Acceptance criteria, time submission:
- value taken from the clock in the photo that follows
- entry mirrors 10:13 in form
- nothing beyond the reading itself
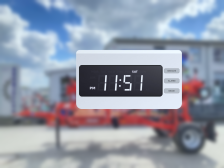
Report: 11:51
